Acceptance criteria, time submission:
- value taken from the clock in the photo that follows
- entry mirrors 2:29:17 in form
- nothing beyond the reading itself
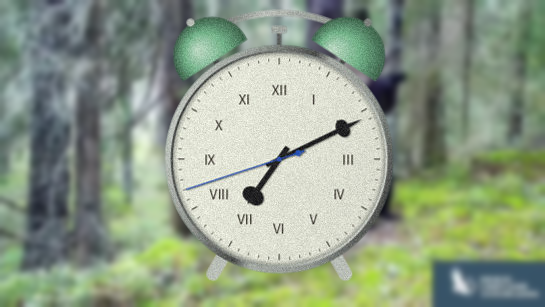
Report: 7:10:42
